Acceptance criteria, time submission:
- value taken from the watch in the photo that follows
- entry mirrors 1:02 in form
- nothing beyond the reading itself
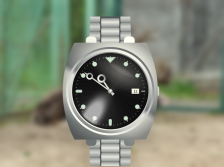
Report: 10:51
